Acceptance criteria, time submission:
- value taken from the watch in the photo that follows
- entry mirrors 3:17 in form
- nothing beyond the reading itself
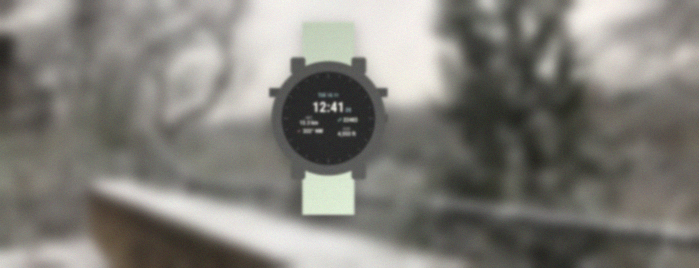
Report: 12:41
